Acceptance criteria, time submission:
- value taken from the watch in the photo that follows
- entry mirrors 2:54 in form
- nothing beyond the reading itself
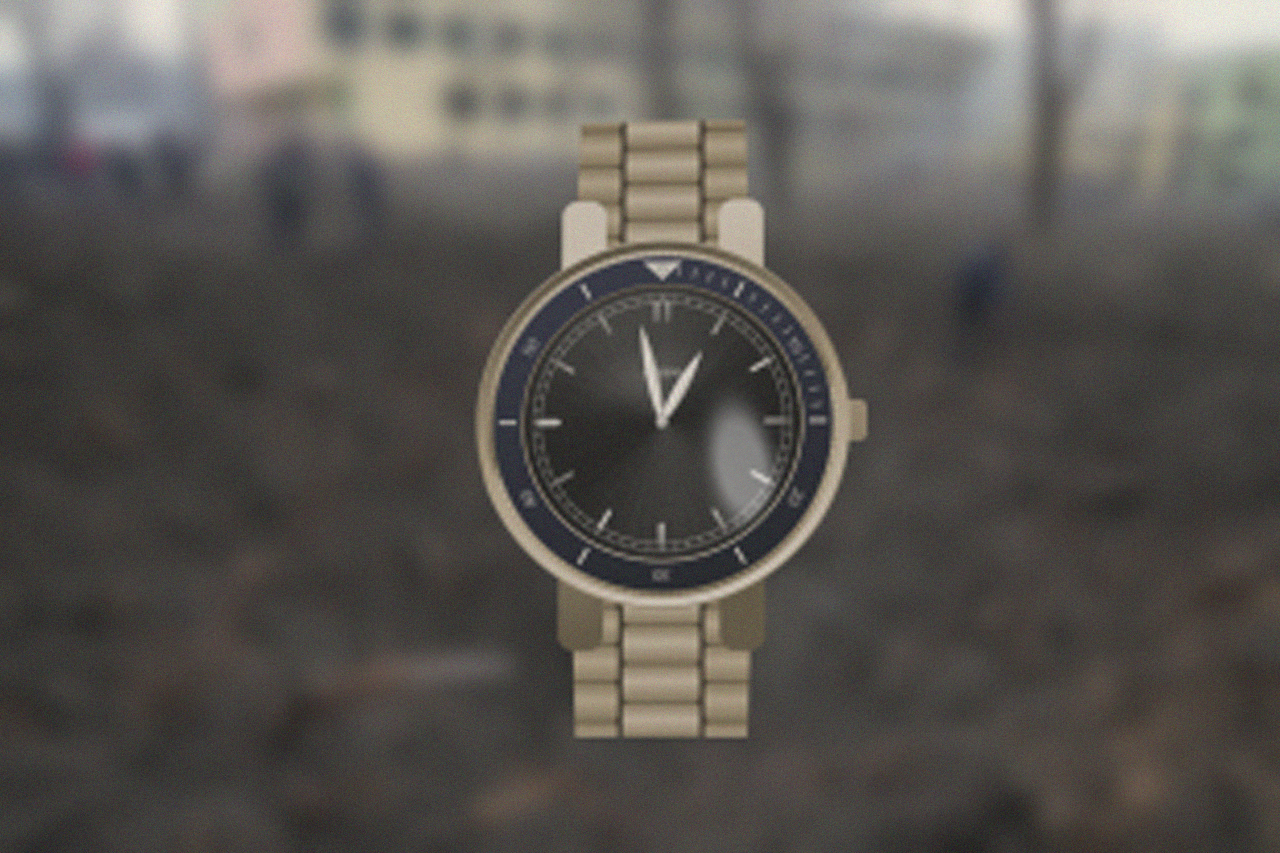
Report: 12:58
